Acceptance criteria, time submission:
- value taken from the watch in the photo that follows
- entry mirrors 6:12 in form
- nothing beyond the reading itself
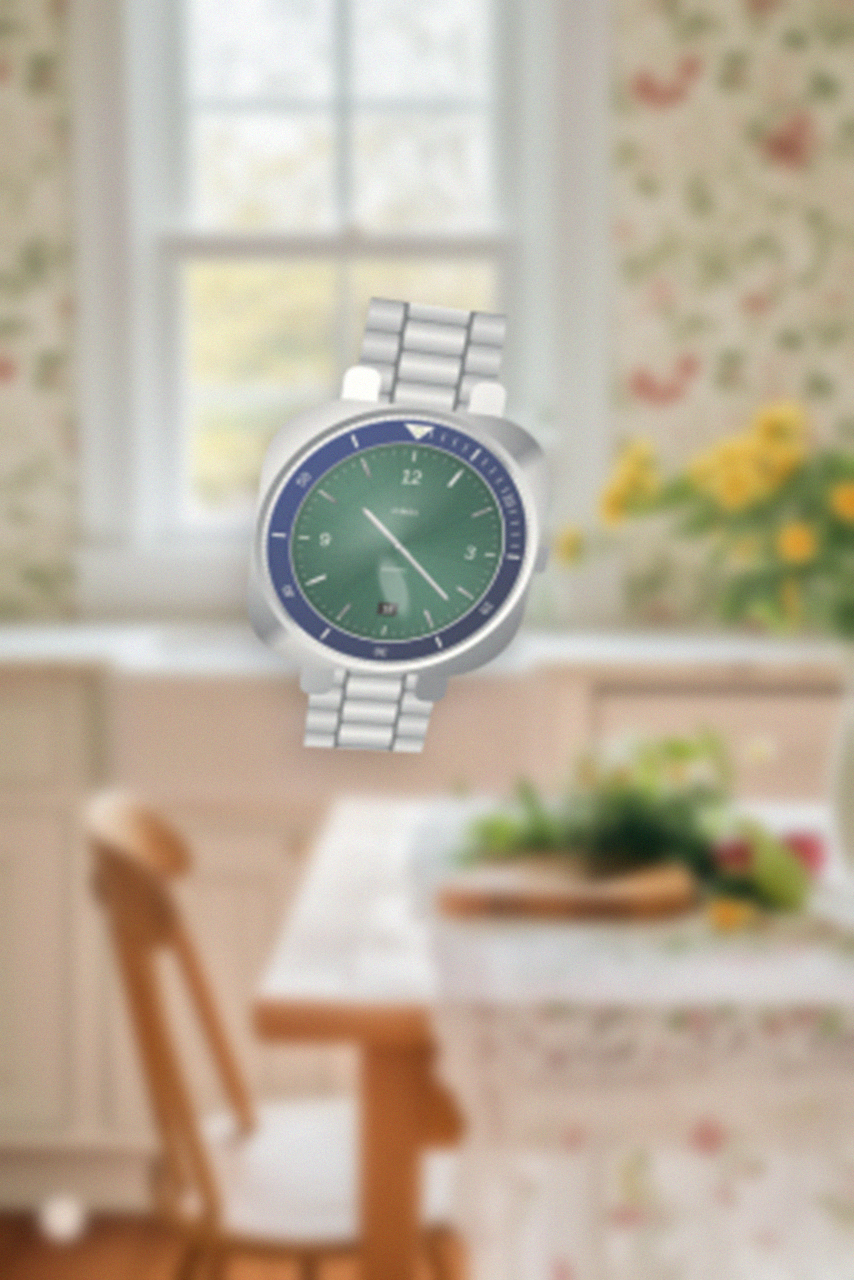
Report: 10:22
